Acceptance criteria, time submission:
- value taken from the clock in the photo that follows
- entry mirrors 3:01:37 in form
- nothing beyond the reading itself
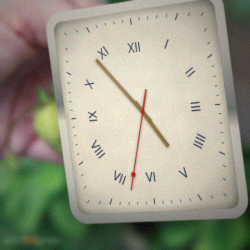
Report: 4:53:33
